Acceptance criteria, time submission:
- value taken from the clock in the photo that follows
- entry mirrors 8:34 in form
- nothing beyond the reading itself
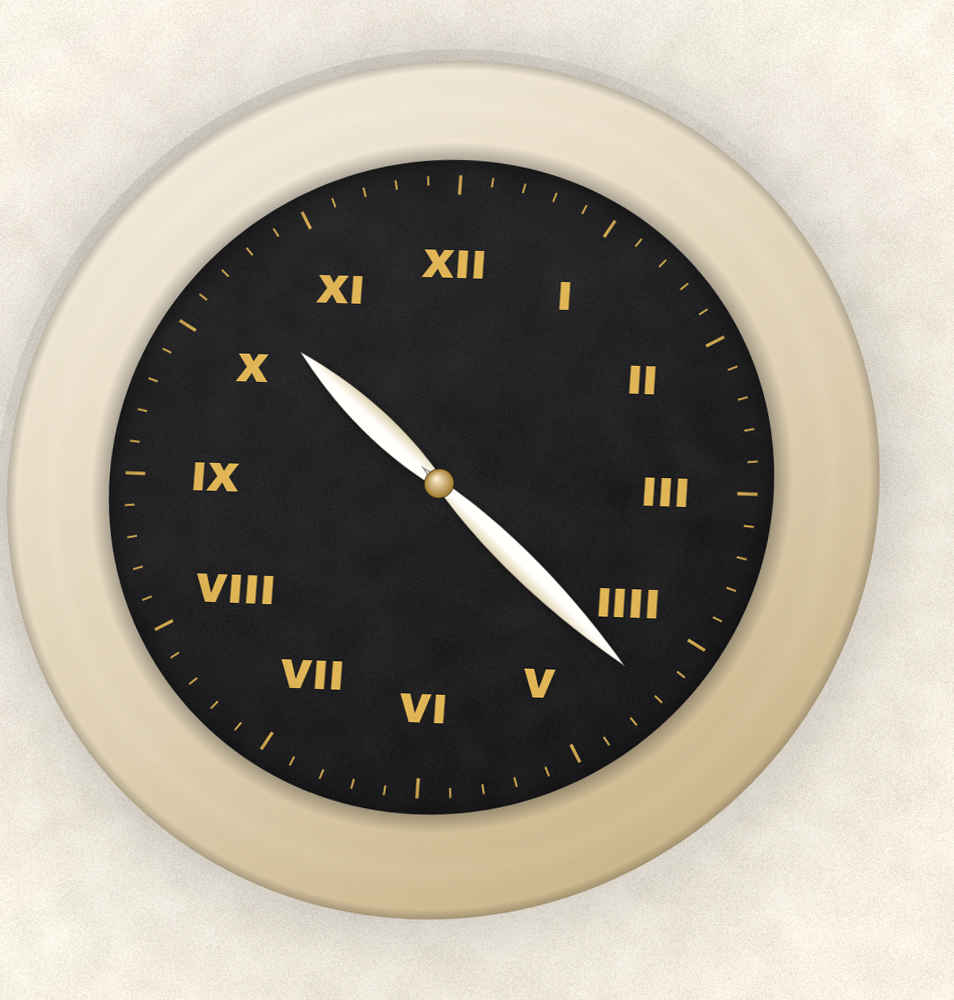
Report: 10:22
